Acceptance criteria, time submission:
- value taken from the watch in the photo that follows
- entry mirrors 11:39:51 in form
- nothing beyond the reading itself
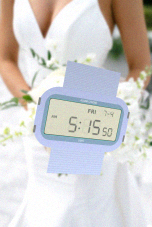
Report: 5:15:50
